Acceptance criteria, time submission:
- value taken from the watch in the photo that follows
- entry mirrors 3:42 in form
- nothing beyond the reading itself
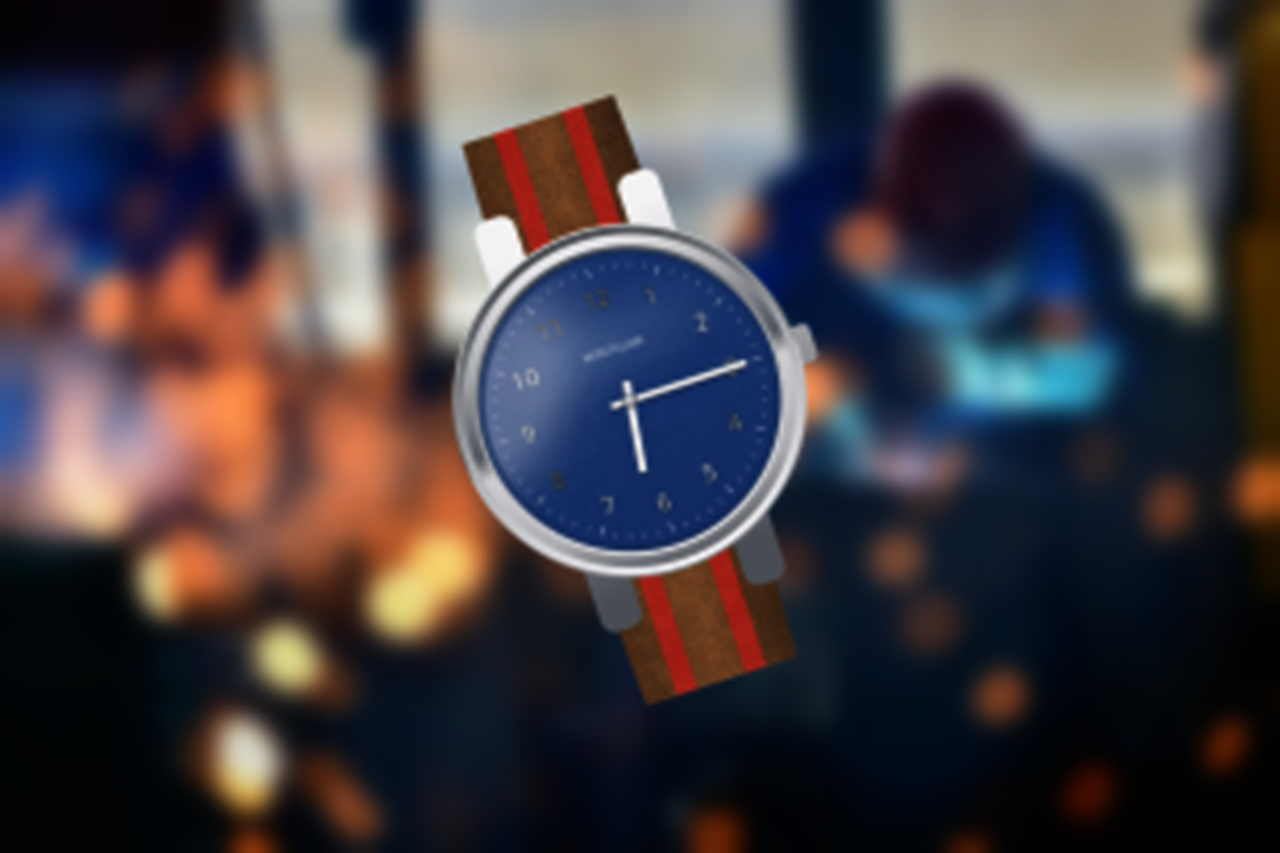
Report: 6:15
